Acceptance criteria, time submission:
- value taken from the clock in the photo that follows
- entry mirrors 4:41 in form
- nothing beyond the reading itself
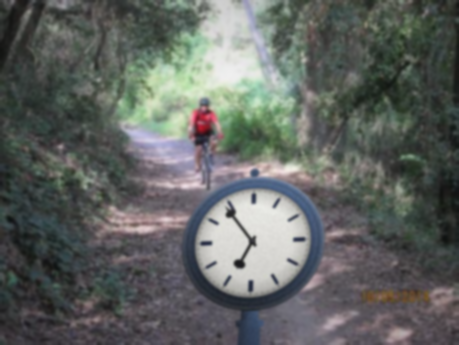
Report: 6:54
